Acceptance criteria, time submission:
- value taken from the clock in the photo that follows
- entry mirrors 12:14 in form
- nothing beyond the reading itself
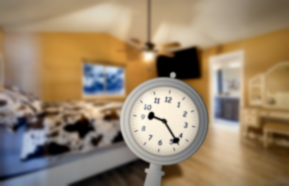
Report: 9:23
